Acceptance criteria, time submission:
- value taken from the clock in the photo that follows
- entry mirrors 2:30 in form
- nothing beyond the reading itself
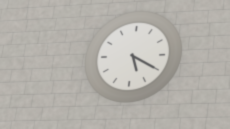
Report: 5:20
